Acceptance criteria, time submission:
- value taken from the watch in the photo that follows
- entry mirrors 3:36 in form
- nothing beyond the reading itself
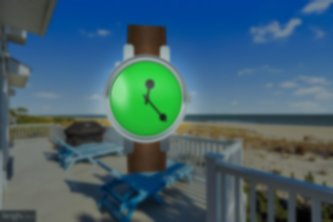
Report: 12:23
